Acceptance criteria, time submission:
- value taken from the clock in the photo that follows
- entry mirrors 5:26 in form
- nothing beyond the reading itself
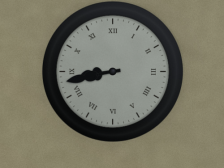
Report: 8:43
